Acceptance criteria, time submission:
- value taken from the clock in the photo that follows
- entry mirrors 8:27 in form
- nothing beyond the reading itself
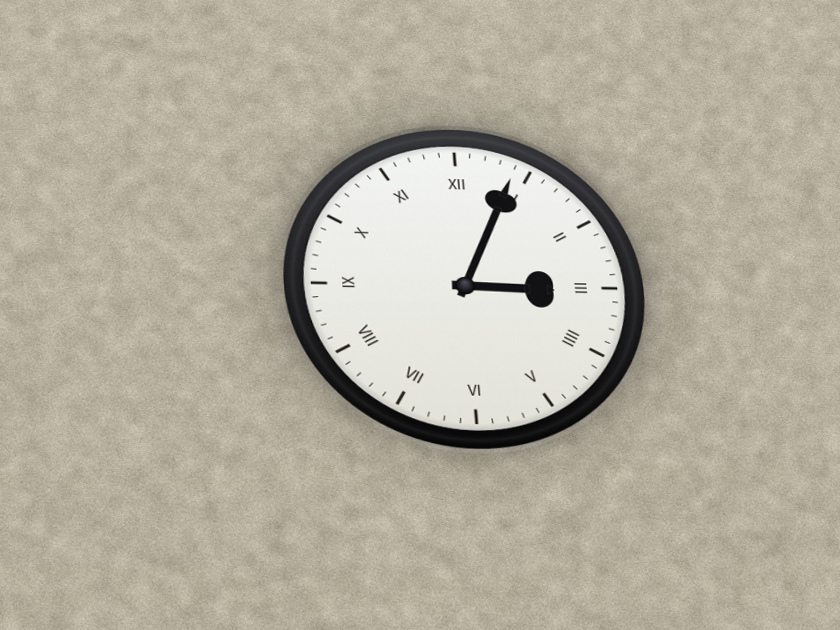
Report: 3:04
